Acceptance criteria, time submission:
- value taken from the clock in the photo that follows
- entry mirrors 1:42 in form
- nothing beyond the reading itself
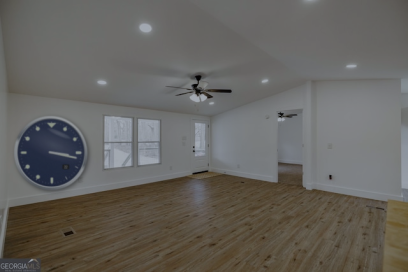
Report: 3:17
